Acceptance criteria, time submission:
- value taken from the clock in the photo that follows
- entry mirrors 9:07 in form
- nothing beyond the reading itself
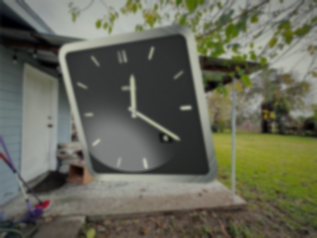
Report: 12:21
